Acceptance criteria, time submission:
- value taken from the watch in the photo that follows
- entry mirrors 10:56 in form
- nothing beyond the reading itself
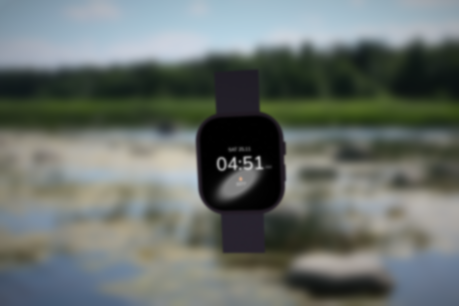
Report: 4:51
